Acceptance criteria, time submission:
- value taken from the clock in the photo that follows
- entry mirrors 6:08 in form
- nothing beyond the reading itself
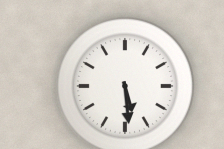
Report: 5:29
